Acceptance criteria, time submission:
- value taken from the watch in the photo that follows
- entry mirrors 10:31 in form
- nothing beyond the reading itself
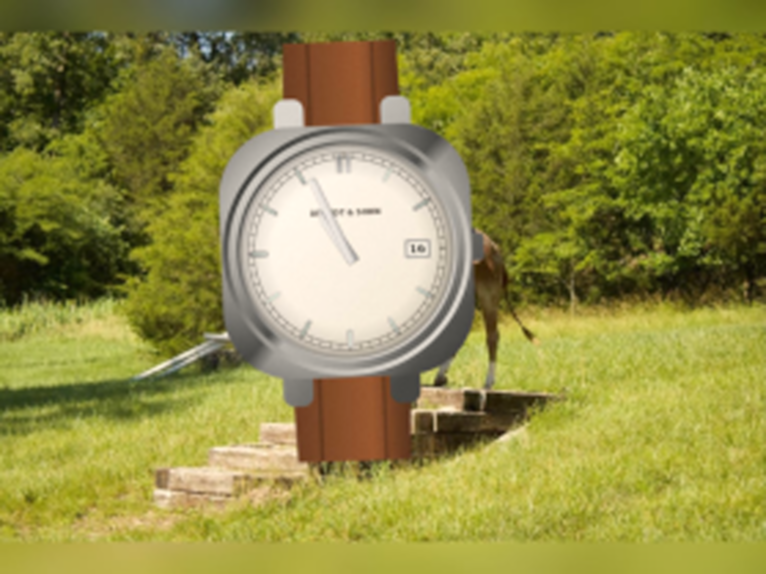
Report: 10:56
